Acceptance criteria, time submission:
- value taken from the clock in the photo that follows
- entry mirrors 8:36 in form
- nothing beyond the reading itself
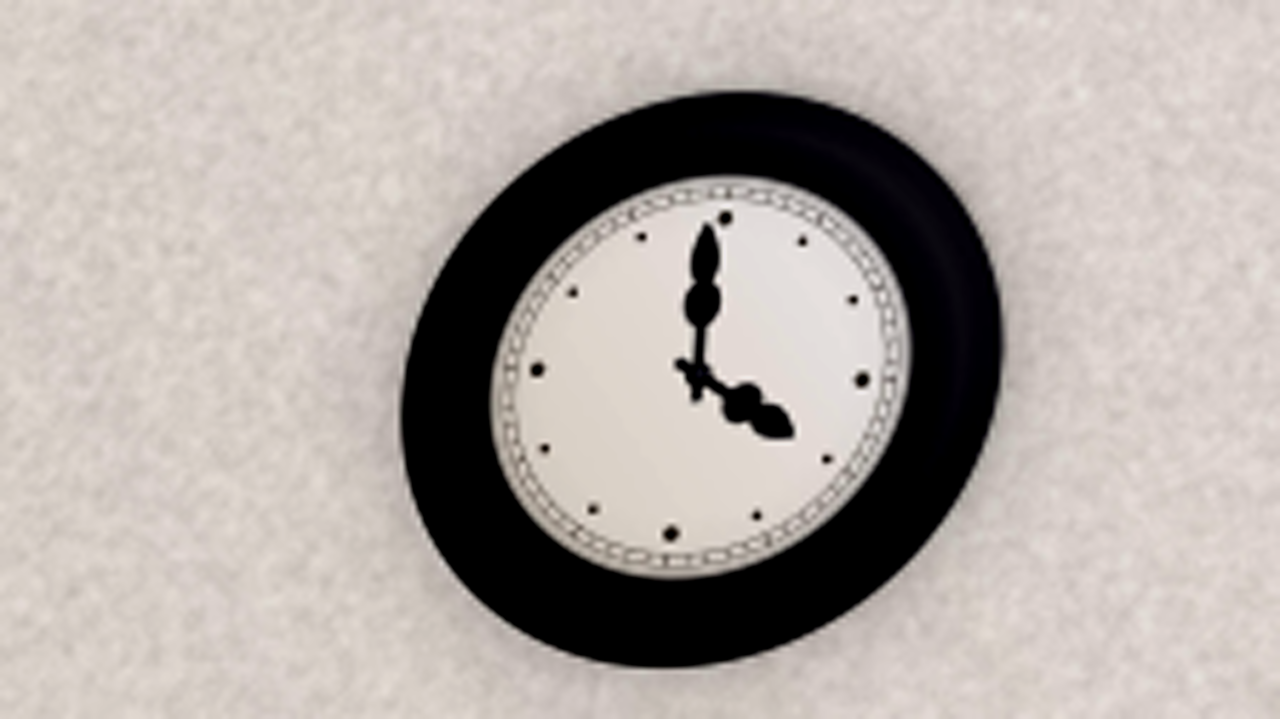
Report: 3:59
